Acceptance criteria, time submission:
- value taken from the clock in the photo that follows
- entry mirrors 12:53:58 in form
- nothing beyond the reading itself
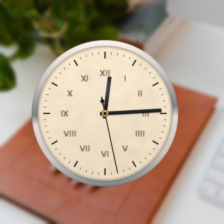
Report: 12:14:28
